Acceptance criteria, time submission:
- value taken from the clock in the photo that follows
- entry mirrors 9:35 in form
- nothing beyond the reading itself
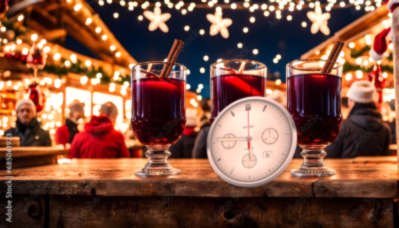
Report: 5:46
